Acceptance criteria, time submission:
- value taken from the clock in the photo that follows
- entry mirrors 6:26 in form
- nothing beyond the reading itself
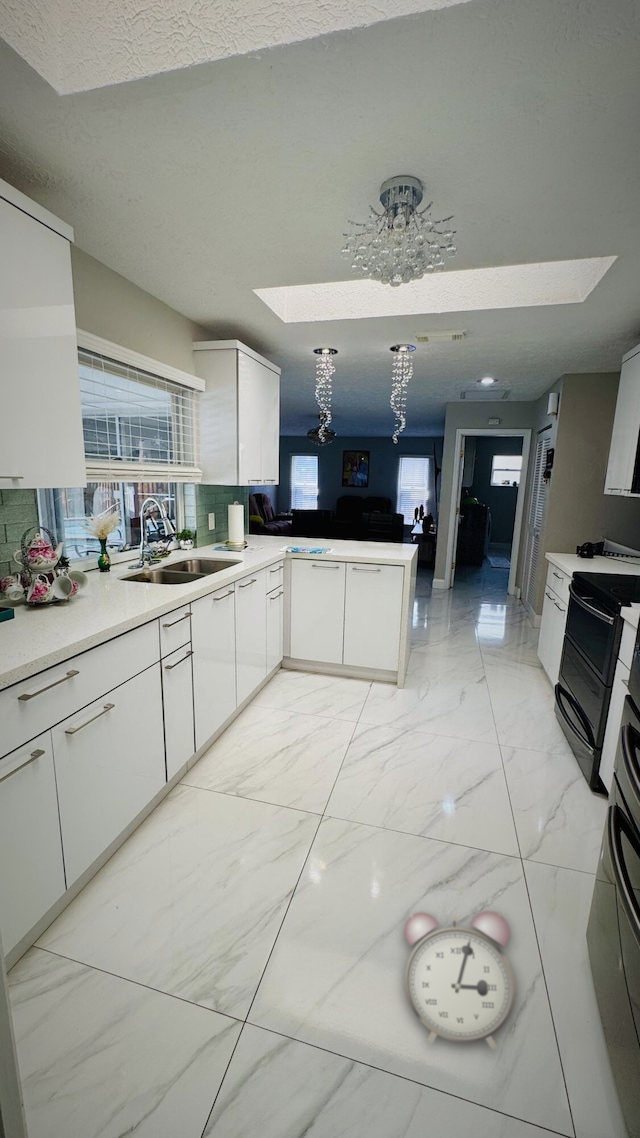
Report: 3:03
